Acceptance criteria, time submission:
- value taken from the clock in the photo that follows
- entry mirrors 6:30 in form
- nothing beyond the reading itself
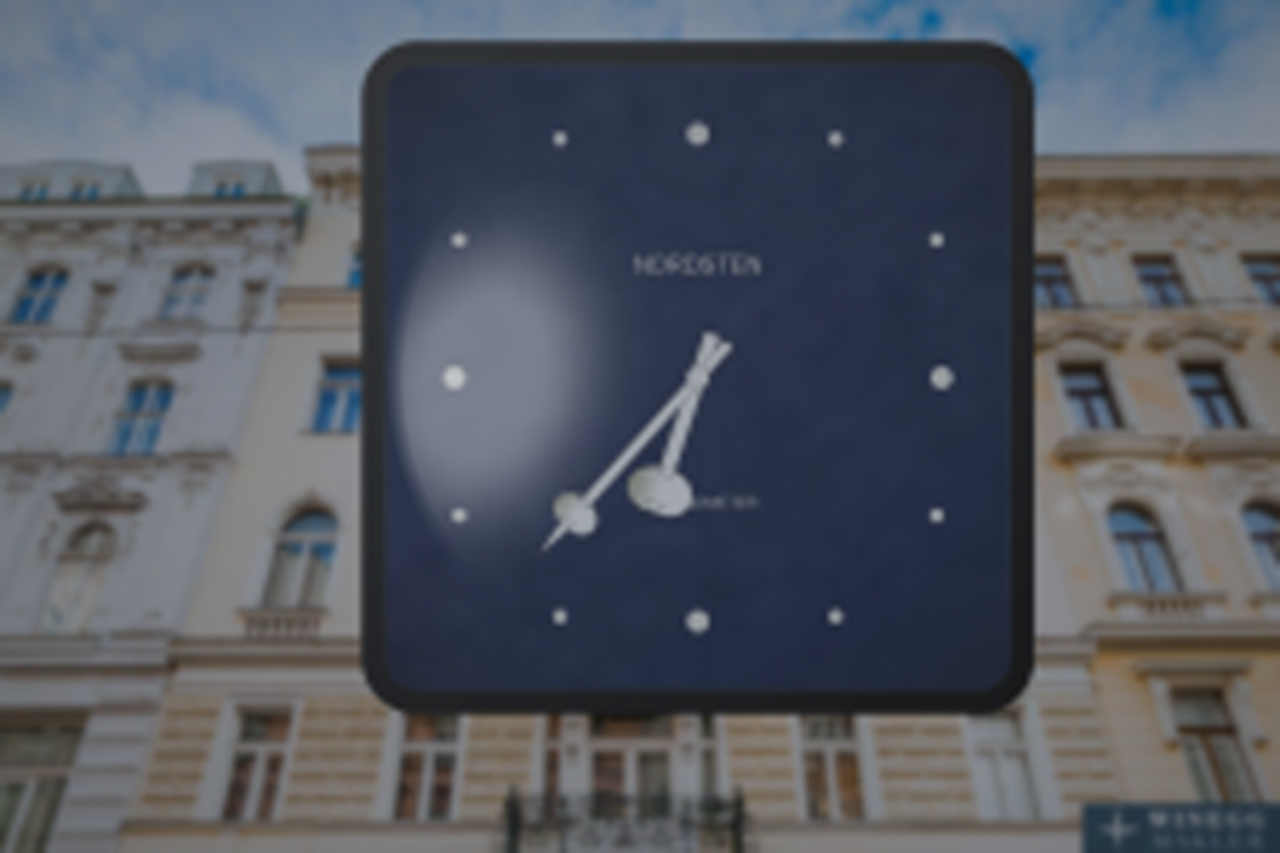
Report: 6:37
